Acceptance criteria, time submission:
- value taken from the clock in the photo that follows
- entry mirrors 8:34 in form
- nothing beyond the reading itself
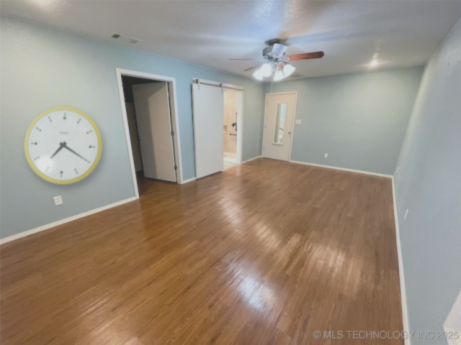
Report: 7:20
